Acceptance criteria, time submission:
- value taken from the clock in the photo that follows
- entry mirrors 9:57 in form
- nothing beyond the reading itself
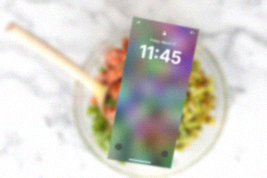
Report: 11:45
